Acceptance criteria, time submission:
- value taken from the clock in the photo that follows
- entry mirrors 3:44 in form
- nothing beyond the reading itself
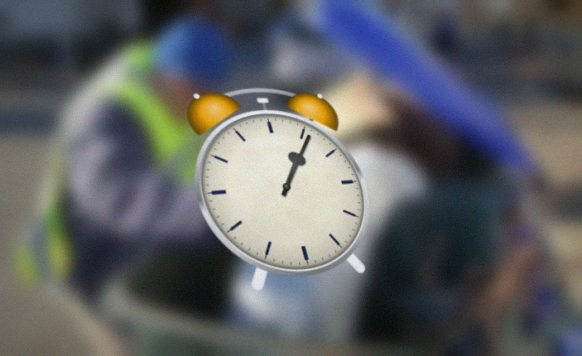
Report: 1:06
